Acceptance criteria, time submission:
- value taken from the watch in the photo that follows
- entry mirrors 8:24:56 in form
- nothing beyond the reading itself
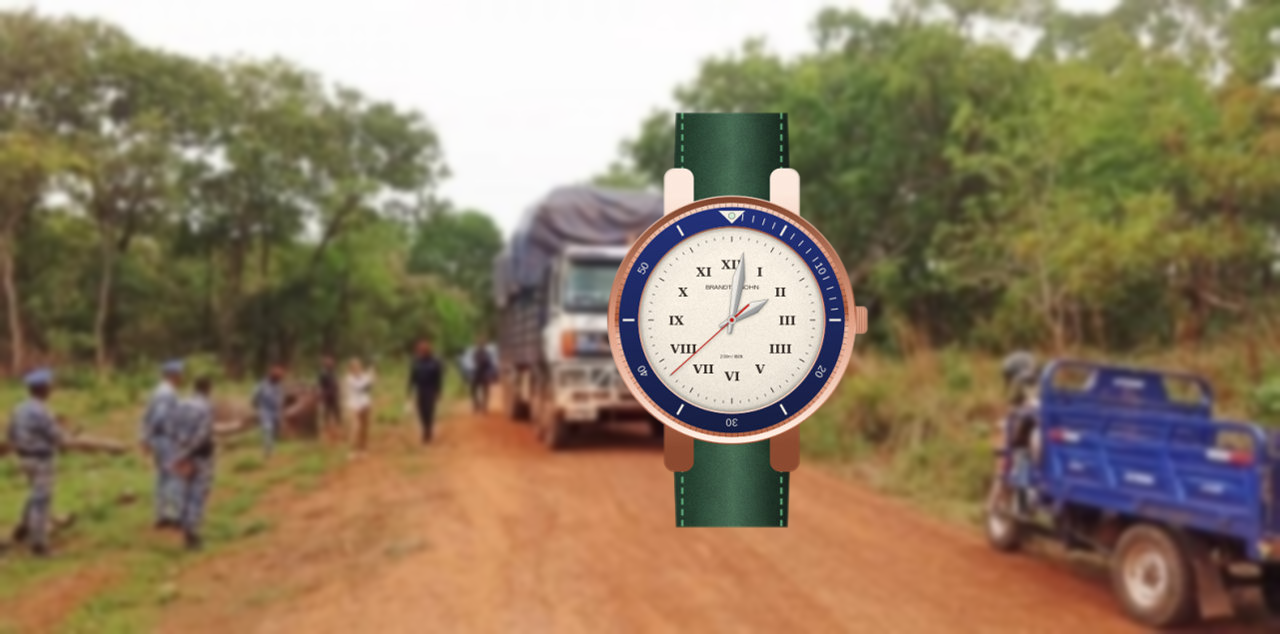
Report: 2:01:38
